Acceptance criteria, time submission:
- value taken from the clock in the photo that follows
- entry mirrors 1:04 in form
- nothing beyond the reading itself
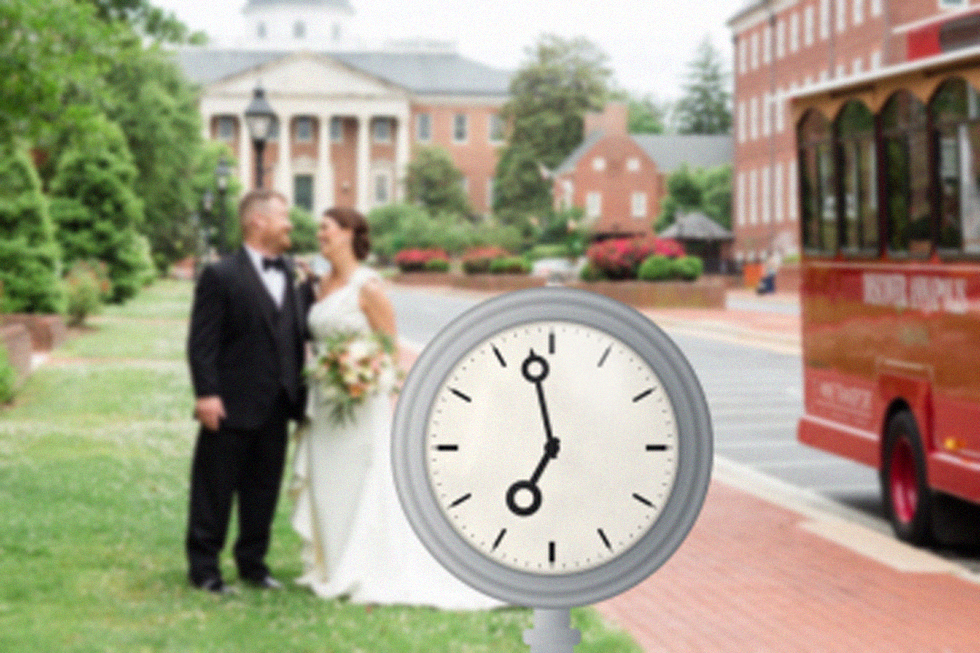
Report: 6:58
